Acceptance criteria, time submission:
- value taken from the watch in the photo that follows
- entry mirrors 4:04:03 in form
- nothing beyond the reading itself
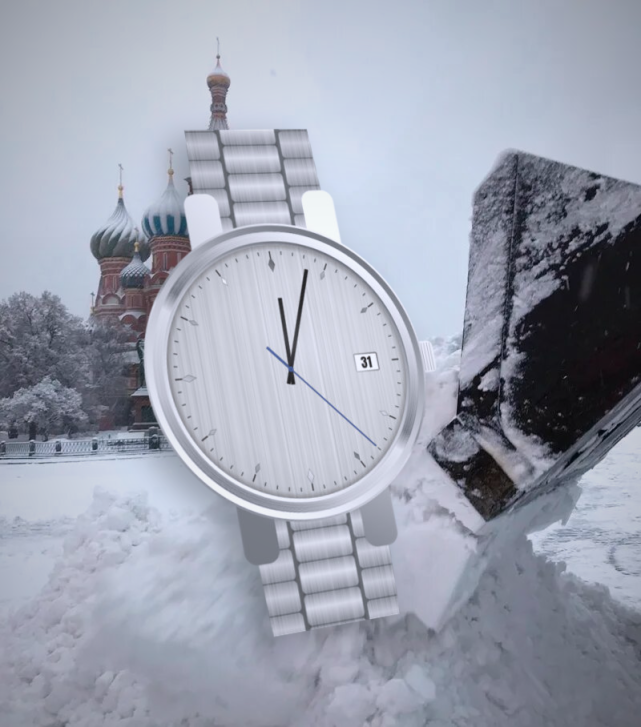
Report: 12:03:23
